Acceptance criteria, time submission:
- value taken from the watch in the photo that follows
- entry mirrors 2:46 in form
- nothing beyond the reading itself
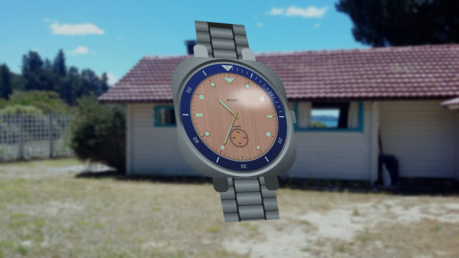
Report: 10:35
